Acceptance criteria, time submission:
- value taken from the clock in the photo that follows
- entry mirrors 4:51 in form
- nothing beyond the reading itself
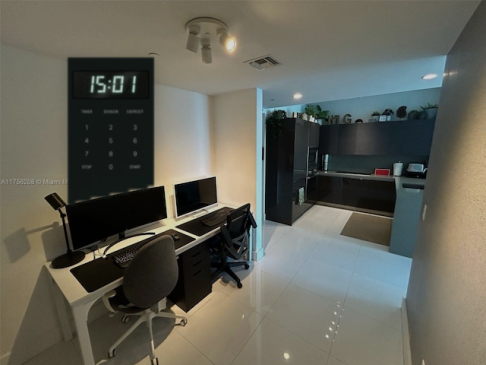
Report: 15:01
